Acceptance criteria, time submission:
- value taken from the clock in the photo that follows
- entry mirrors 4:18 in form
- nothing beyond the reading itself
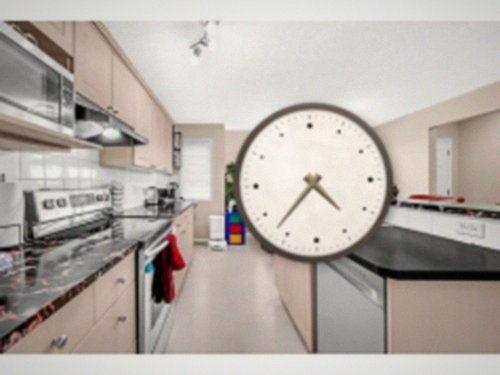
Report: 4:37
